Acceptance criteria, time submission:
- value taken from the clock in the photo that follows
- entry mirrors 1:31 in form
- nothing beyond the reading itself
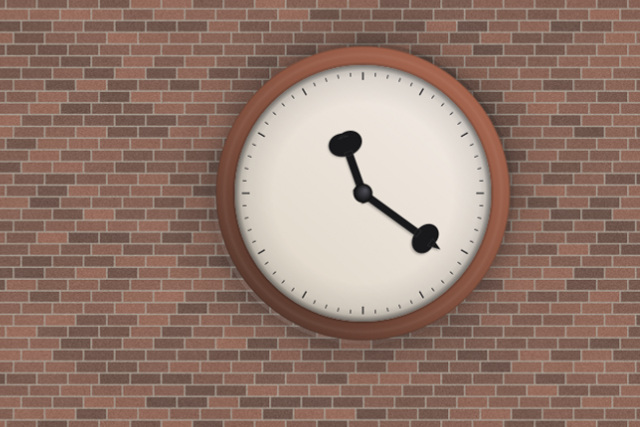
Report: 11:21
